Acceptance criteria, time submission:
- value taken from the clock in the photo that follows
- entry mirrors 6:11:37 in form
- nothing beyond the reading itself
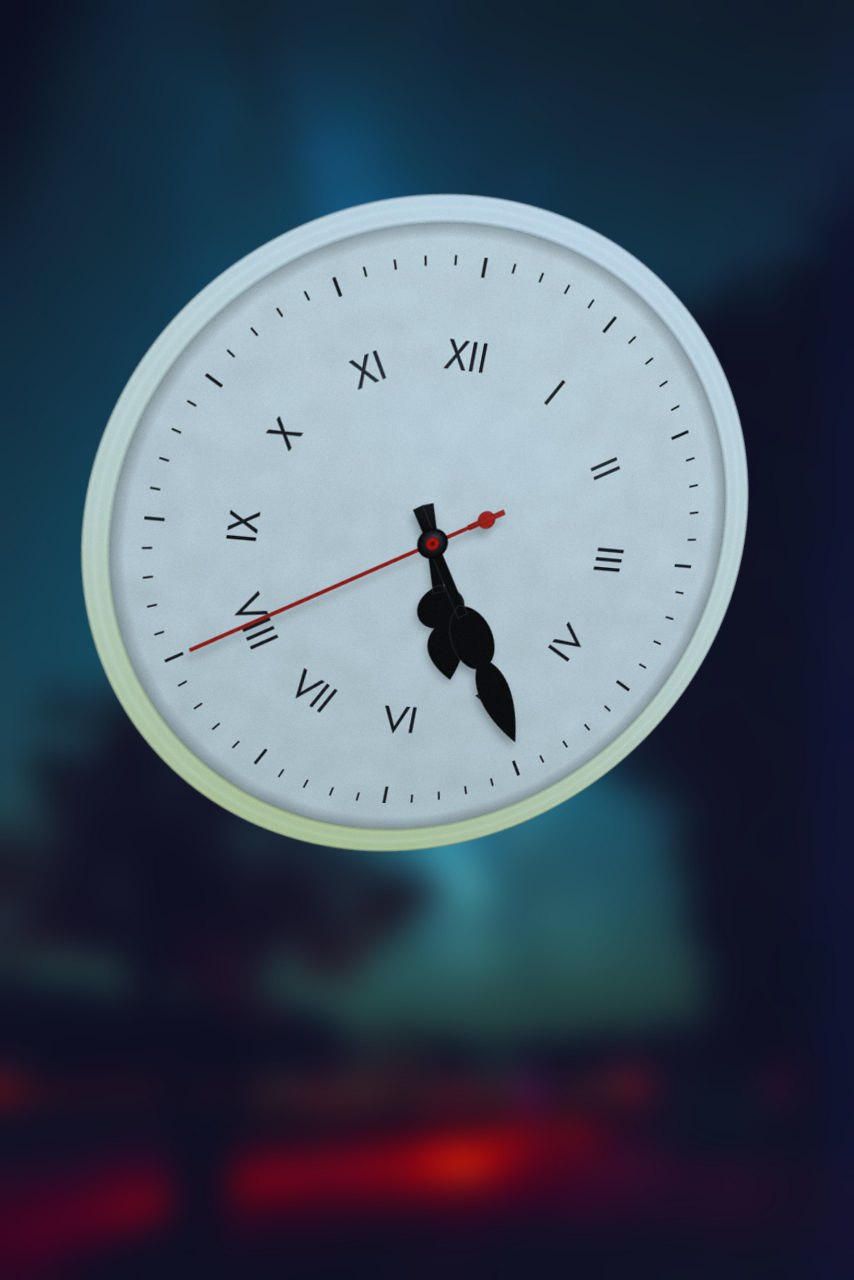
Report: 5:24:40
